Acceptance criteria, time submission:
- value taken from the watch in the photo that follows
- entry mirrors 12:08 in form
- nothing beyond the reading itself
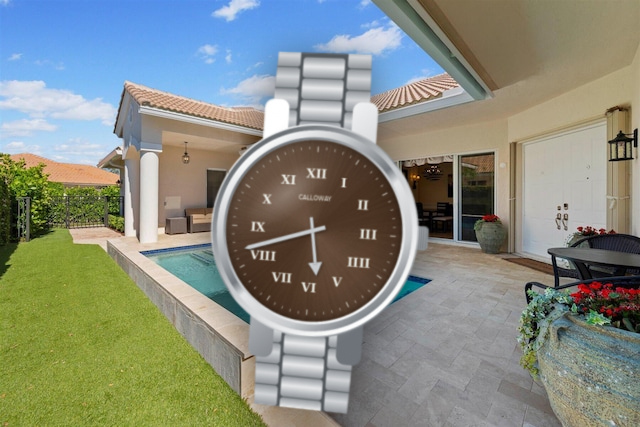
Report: 5:42
